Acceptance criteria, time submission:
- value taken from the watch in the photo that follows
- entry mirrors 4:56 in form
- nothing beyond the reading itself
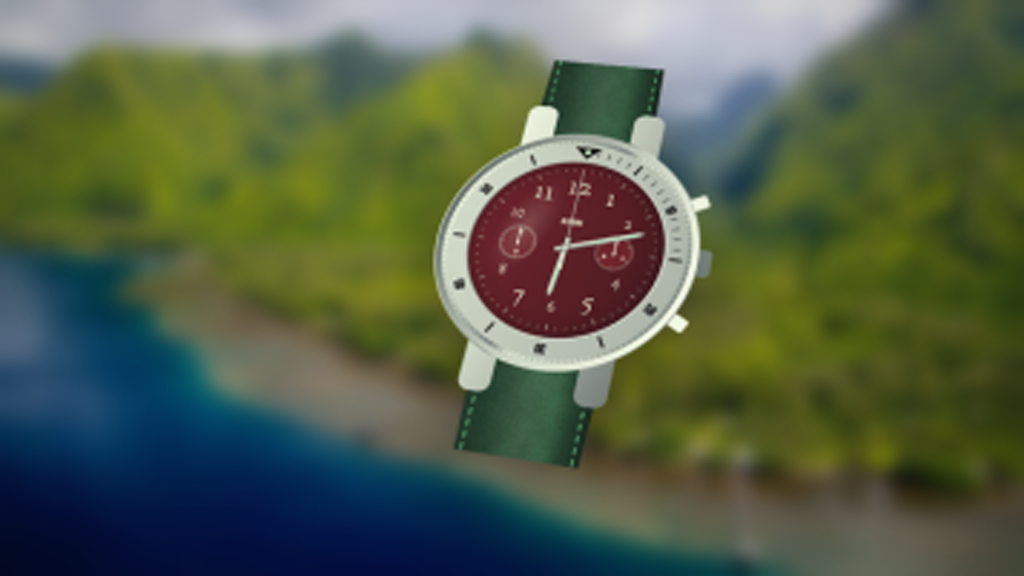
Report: 6:12
